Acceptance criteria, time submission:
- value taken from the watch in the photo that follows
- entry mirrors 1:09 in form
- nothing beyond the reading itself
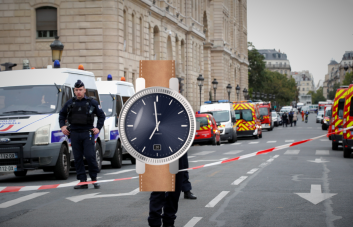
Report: 6:59
